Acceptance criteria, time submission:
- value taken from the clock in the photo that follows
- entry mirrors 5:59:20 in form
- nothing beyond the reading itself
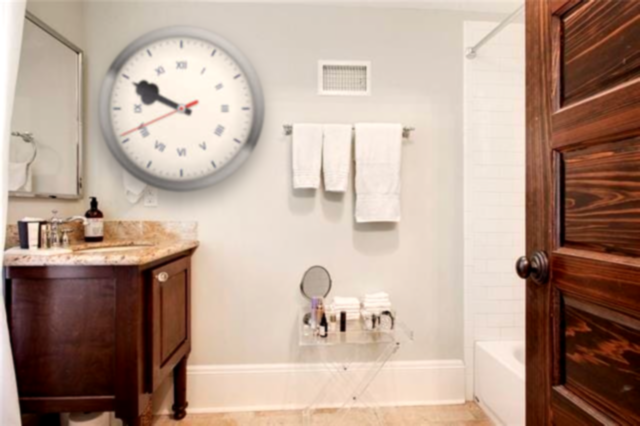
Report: 9:49:41
